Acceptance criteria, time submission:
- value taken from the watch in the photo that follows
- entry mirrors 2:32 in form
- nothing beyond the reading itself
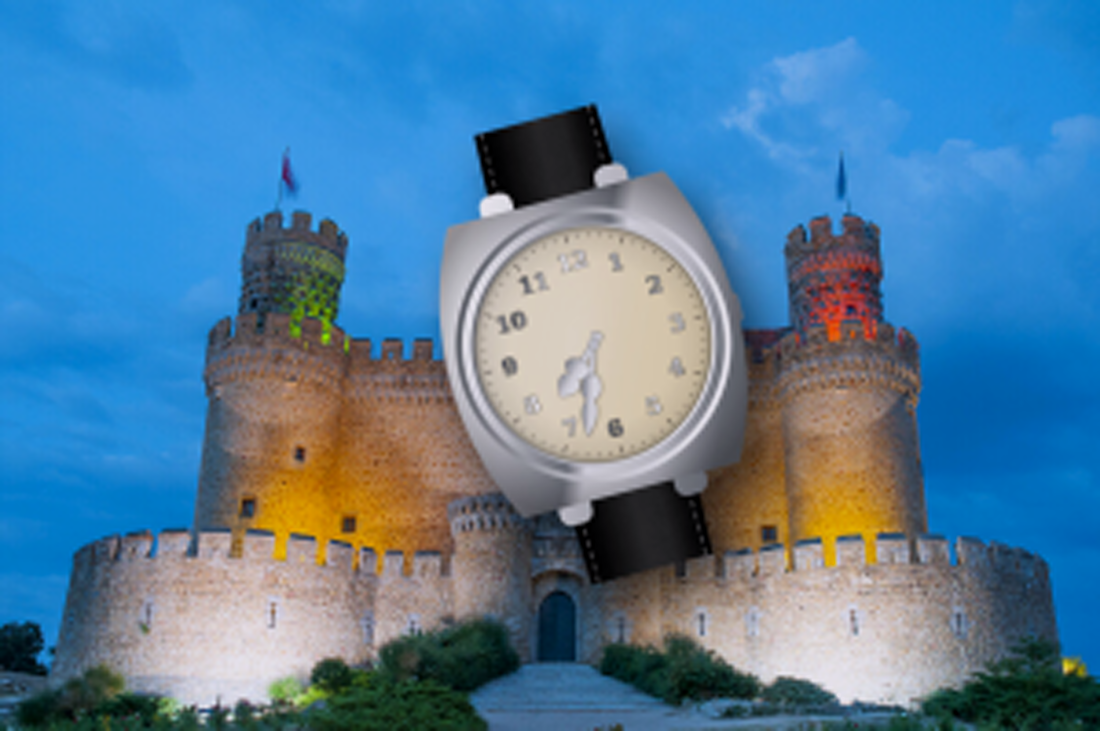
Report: 7:33
